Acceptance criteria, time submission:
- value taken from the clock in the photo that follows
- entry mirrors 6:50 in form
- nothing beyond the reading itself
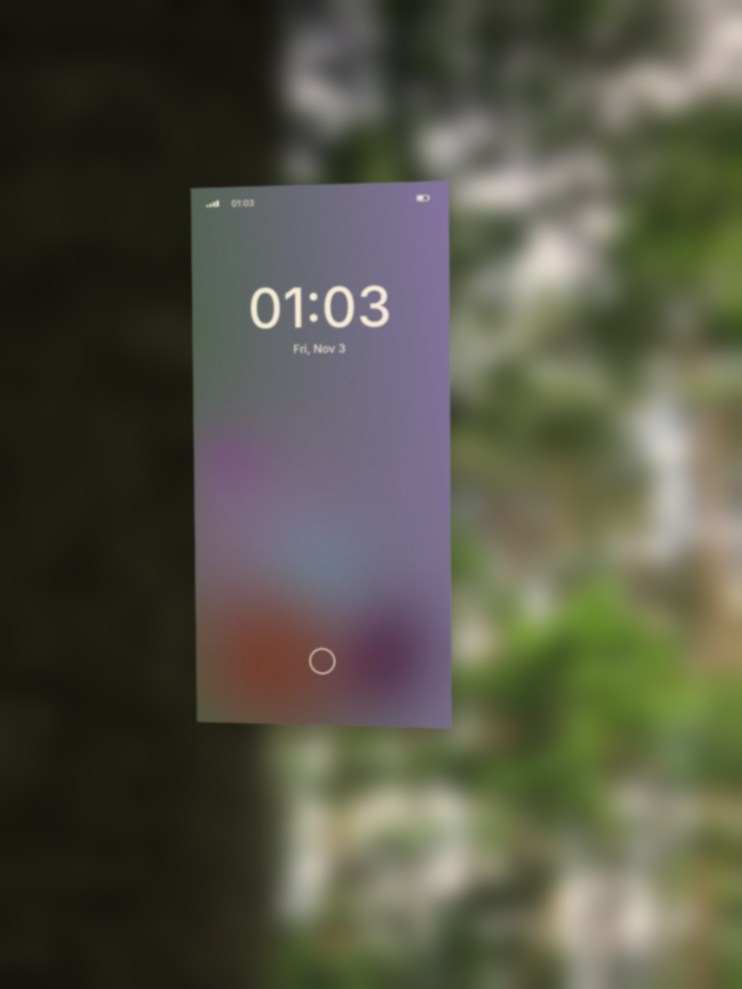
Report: 1:03
